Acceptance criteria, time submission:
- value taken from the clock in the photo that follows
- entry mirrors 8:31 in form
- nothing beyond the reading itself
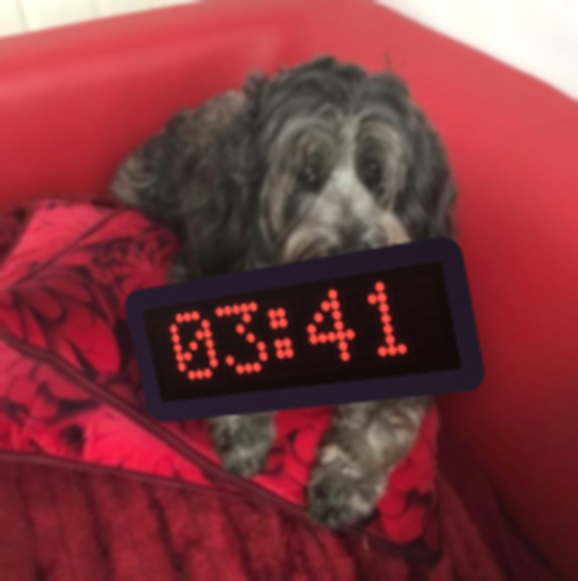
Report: 3:41
